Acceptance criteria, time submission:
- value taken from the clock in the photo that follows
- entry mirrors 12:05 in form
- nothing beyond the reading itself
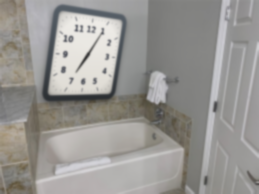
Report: 7:05
